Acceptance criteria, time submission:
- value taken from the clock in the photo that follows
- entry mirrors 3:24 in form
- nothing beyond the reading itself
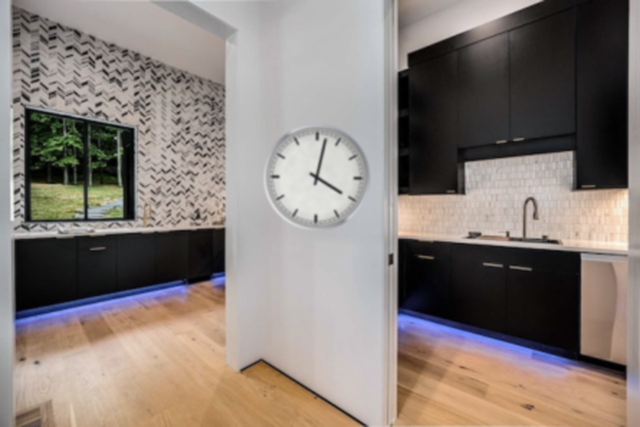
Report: 4:02
